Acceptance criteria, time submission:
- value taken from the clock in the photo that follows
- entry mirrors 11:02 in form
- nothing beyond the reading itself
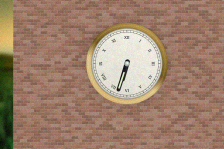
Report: 6:33
